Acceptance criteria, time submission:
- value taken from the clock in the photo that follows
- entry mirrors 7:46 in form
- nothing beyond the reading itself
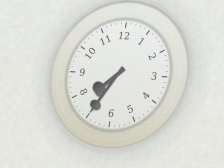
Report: 7:35
